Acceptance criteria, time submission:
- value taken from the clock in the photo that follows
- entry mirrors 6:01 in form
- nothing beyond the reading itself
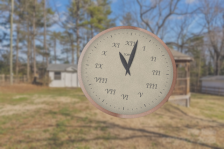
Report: 11:02
